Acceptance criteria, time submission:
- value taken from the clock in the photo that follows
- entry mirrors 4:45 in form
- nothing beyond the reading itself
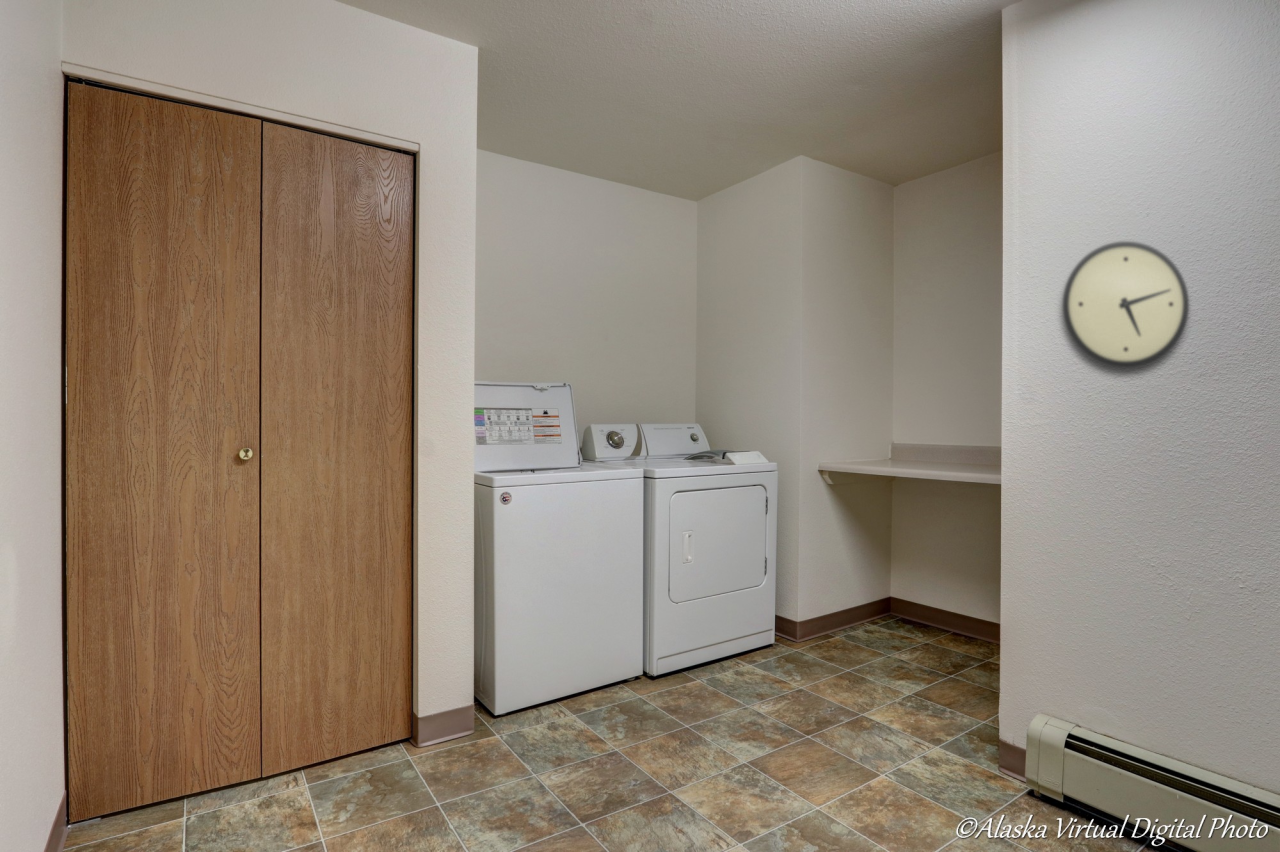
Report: 5:12
